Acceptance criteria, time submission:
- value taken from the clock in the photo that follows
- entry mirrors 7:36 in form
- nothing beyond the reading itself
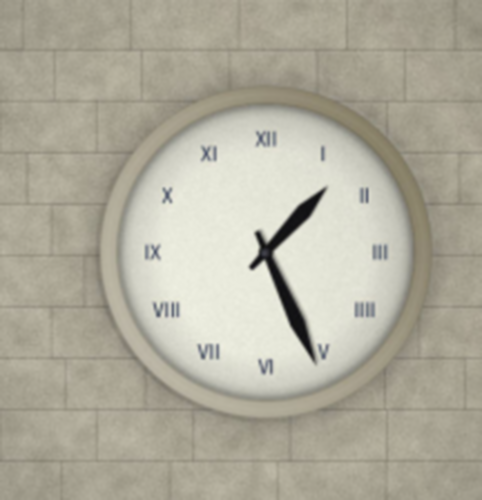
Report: 1:26
